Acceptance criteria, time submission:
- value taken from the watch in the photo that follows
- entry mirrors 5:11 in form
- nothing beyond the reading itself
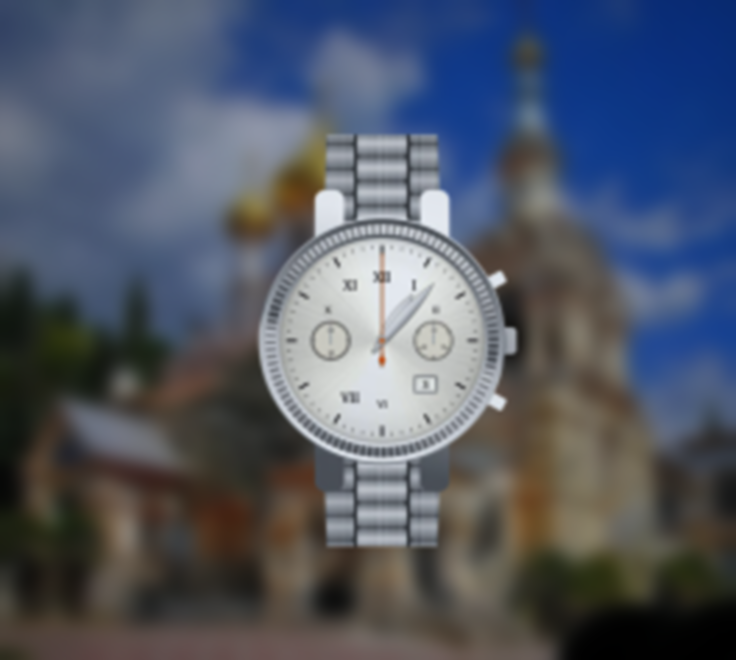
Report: 1:07
